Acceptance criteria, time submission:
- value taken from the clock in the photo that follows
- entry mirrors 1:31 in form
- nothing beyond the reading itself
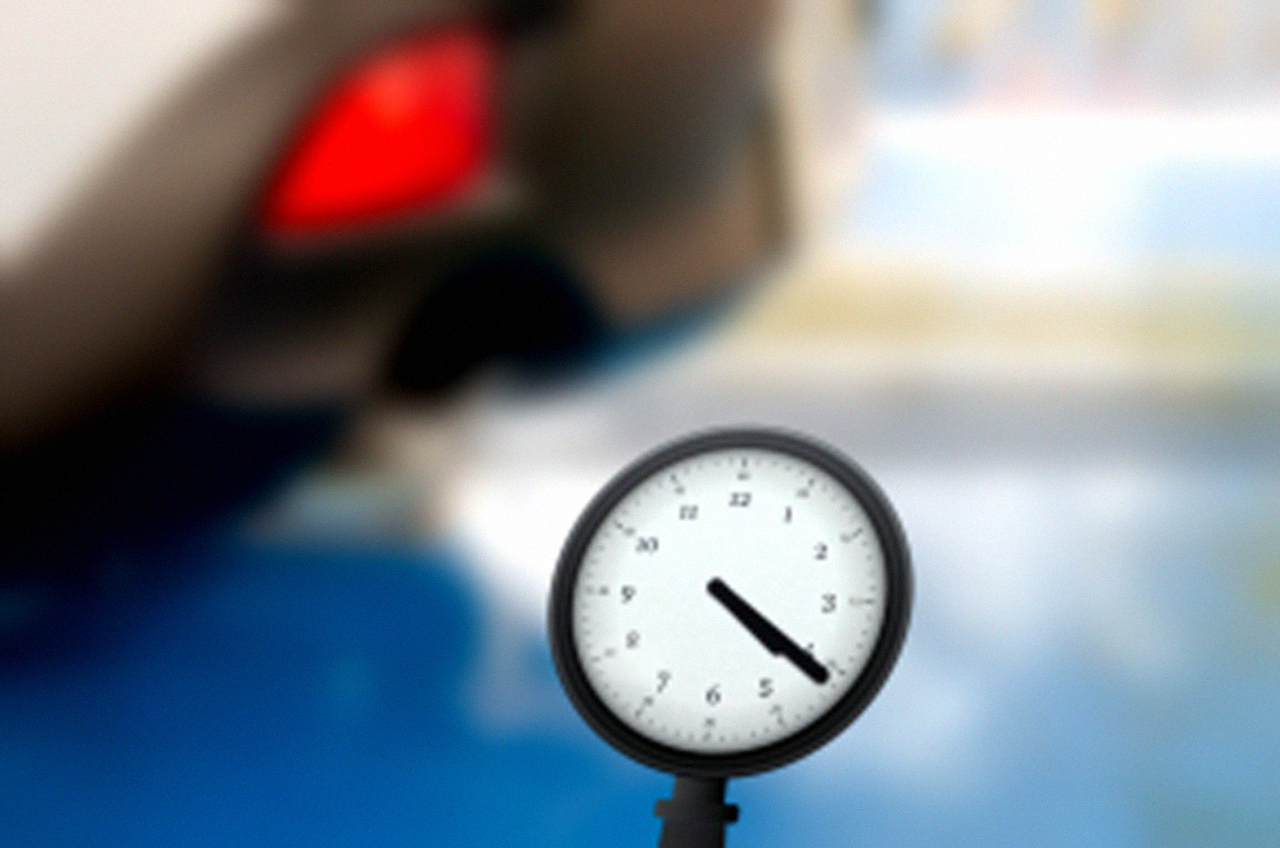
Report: 4:21
